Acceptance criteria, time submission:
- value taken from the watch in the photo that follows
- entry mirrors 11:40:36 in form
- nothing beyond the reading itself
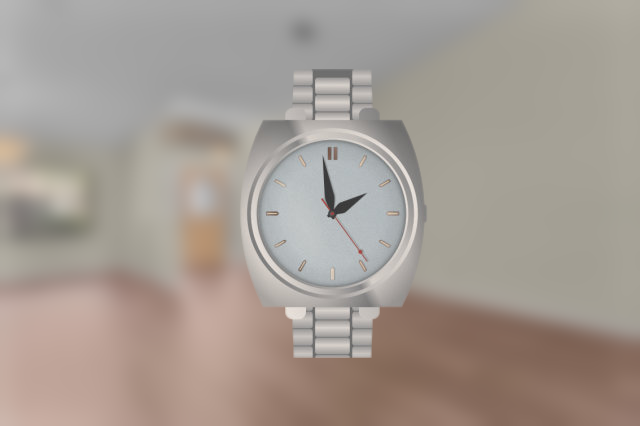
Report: 1:58:24
